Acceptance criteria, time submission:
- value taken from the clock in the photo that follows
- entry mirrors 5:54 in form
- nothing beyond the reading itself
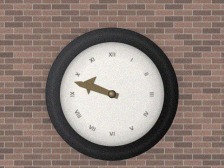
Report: 9:48
